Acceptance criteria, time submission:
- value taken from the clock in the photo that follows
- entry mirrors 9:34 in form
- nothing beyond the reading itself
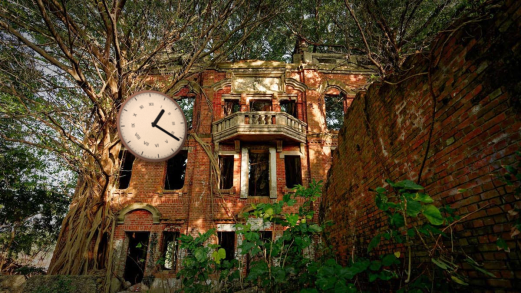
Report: 1:21
